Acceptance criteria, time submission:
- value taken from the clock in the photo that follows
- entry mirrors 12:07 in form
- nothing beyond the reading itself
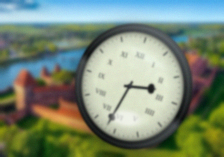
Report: 2:32
